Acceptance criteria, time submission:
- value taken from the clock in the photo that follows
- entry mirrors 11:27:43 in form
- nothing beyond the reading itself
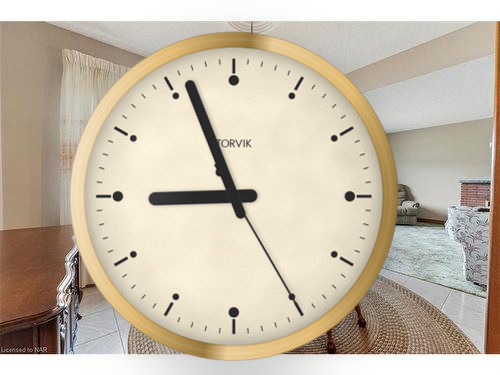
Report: 8:56:25
